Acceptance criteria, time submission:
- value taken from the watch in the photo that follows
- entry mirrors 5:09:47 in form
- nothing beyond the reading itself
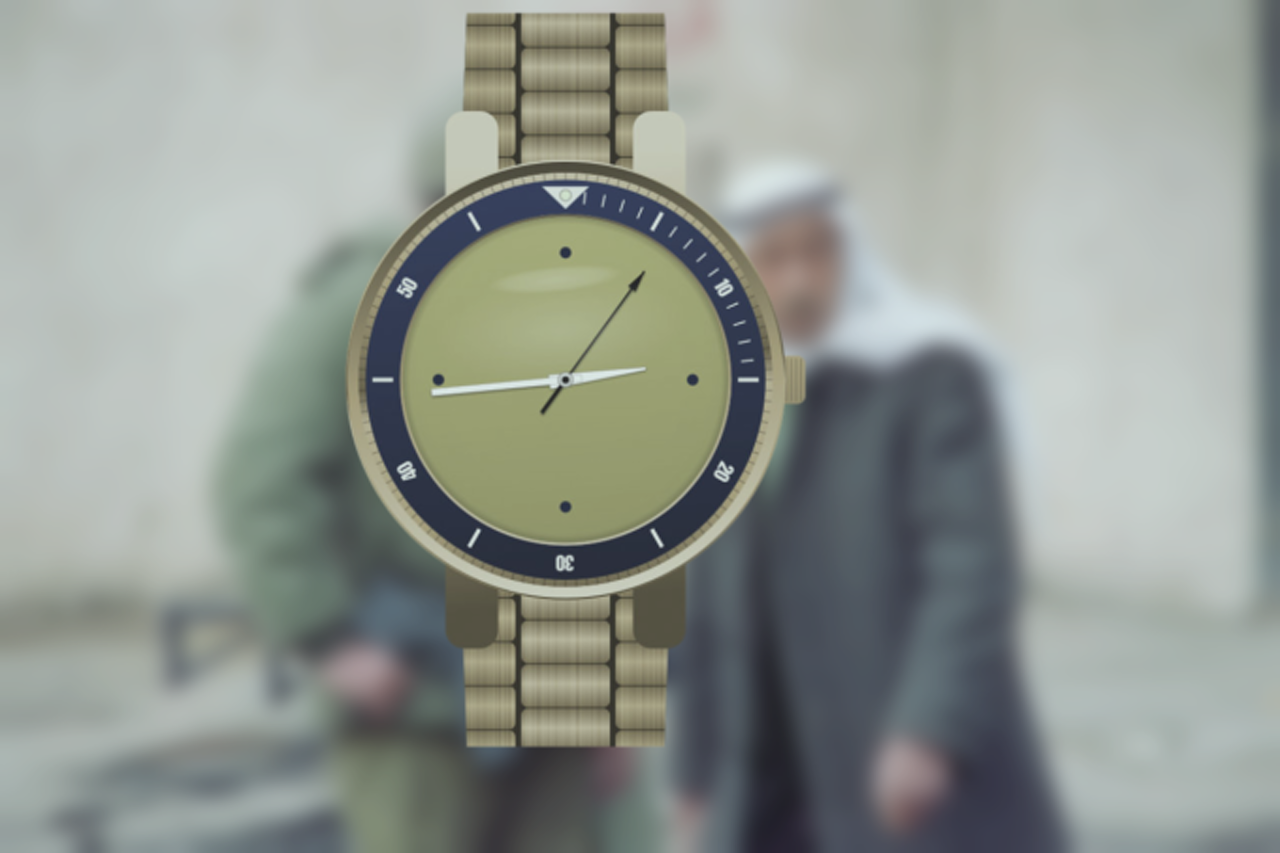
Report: 2:44:06
